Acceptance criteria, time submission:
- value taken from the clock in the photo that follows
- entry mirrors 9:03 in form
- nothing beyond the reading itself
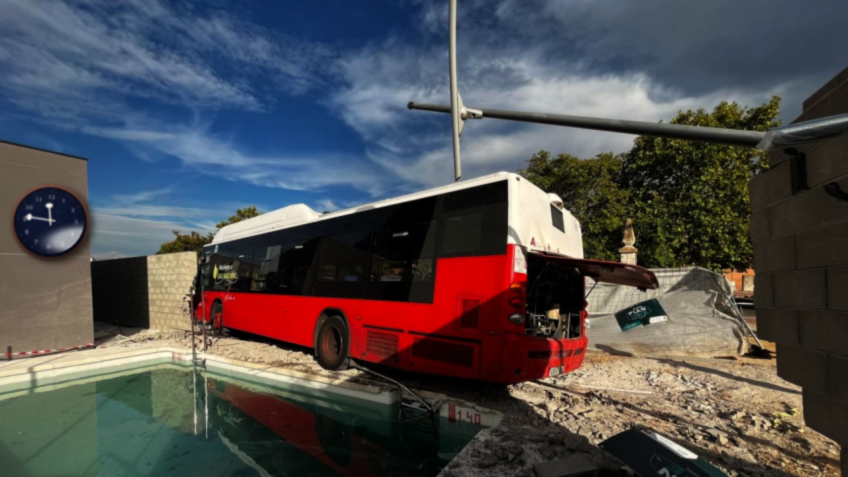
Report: 11:46
